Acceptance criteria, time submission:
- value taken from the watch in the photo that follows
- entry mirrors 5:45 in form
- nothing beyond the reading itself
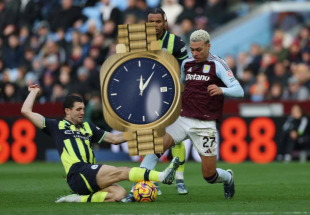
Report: 12:06
